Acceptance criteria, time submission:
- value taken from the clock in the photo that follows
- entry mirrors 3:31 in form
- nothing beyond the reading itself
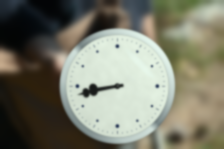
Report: 8:43
